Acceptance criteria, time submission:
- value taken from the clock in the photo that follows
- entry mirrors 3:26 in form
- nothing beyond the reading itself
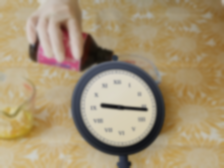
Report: 9:16
